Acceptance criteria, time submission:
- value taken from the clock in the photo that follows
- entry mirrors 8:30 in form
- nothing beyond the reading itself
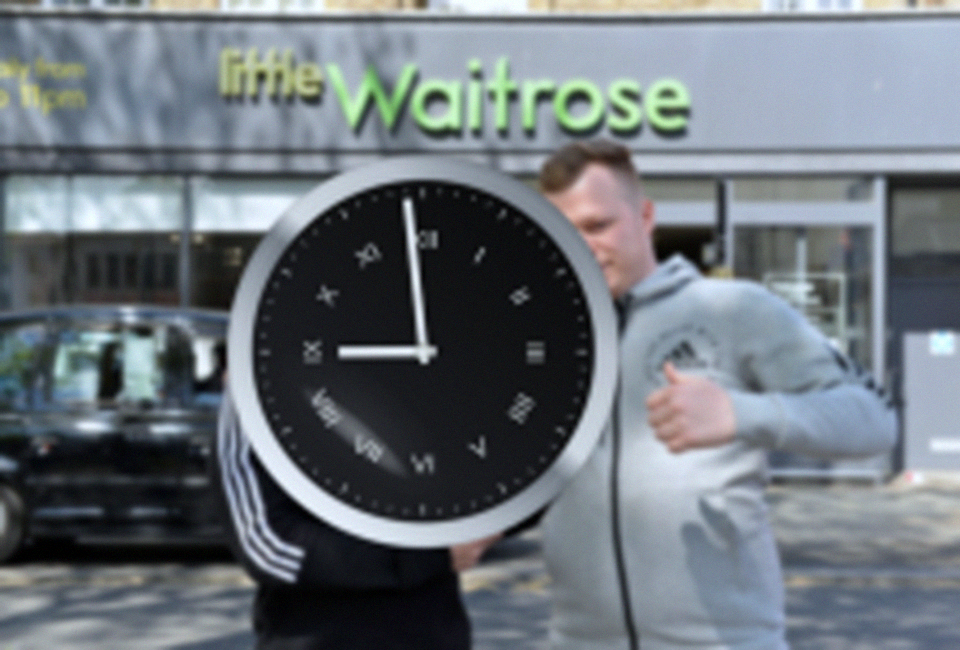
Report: 8:59
